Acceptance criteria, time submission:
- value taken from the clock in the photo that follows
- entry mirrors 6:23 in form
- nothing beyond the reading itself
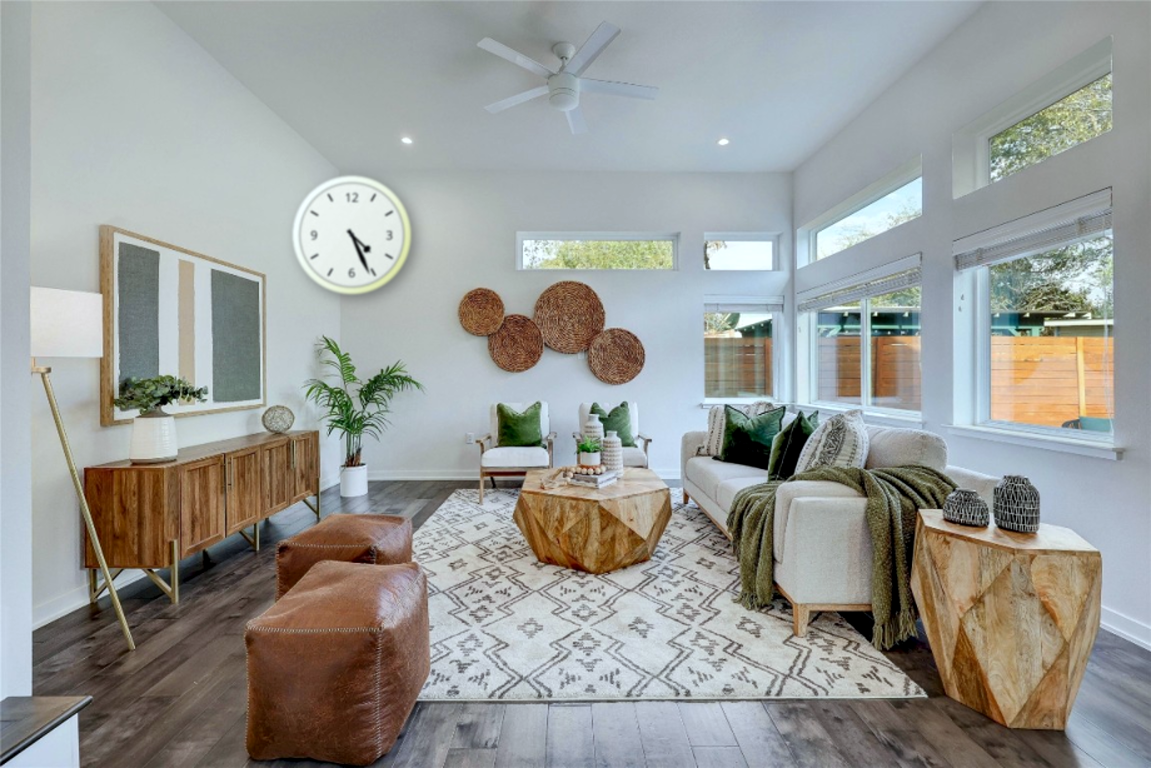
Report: 4:26
